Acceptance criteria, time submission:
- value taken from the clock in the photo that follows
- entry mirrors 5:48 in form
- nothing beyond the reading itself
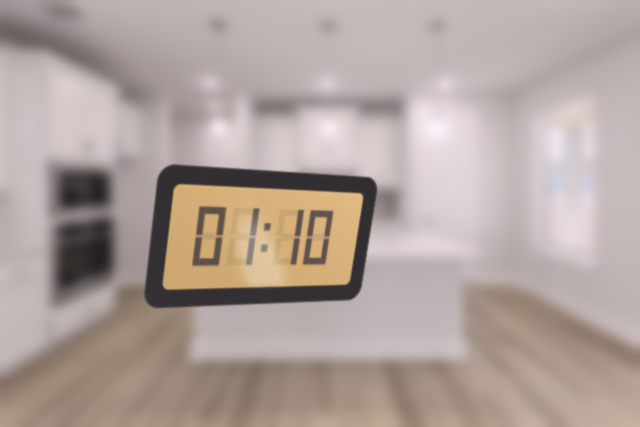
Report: 1:10
